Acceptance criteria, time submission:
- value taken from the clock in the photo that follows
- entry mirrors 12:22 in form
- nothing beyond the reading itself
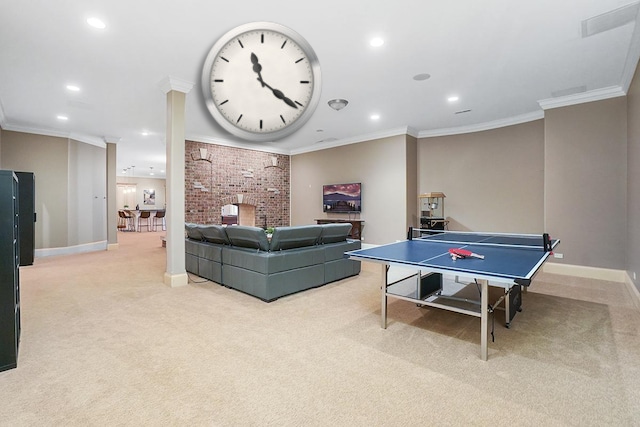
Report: 11:21
